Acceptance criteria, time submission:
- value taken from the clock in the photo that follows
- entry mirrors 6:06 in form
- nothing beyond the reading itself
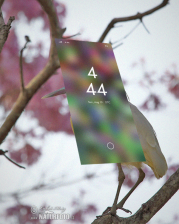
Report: 4:44
